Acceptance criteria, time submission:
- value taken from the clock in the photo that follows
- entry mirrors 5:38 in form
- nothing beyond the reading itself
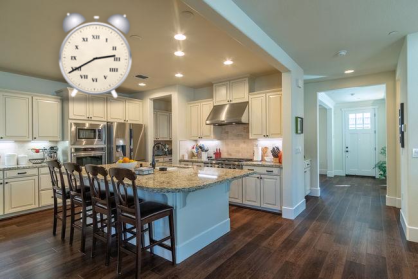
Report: 2:40
